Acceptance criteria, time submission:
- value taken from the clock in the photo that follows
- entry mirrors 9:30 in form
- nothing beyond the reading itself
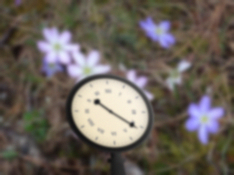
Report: 10:21
